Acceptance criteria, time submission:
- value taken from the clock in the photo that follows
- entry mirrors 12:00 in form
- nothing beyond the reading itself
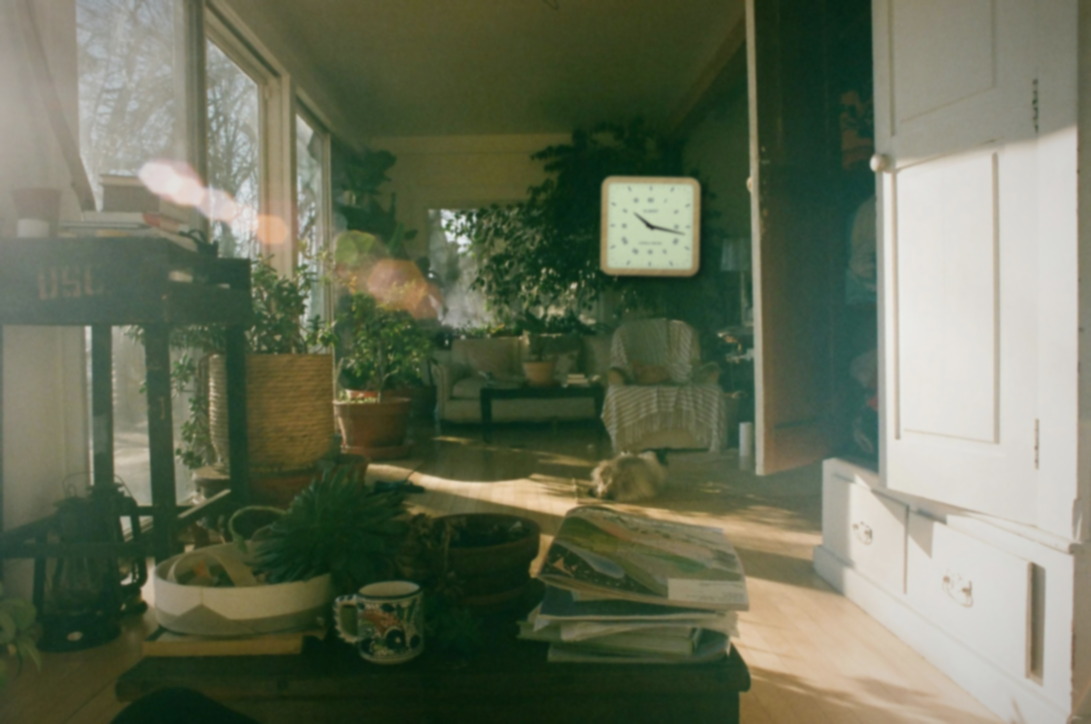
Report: 10:17
